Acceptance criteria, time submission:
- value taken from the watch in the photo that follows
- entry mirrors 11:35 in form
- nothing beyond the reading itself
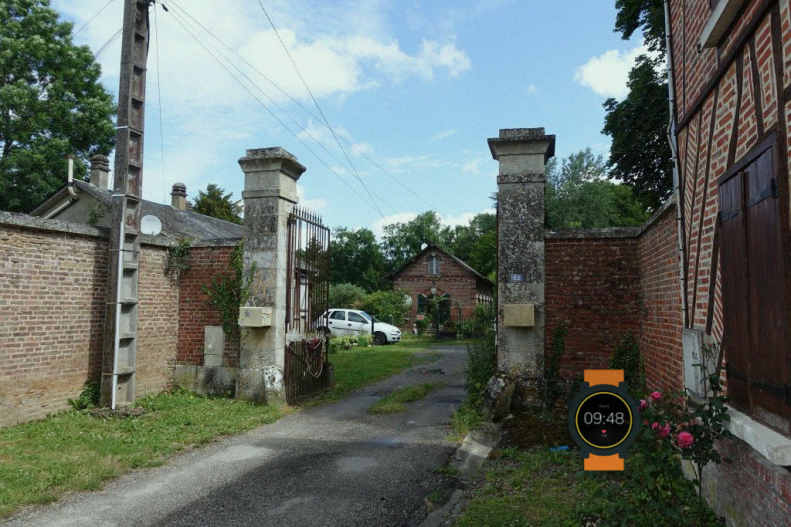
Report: 9:48
